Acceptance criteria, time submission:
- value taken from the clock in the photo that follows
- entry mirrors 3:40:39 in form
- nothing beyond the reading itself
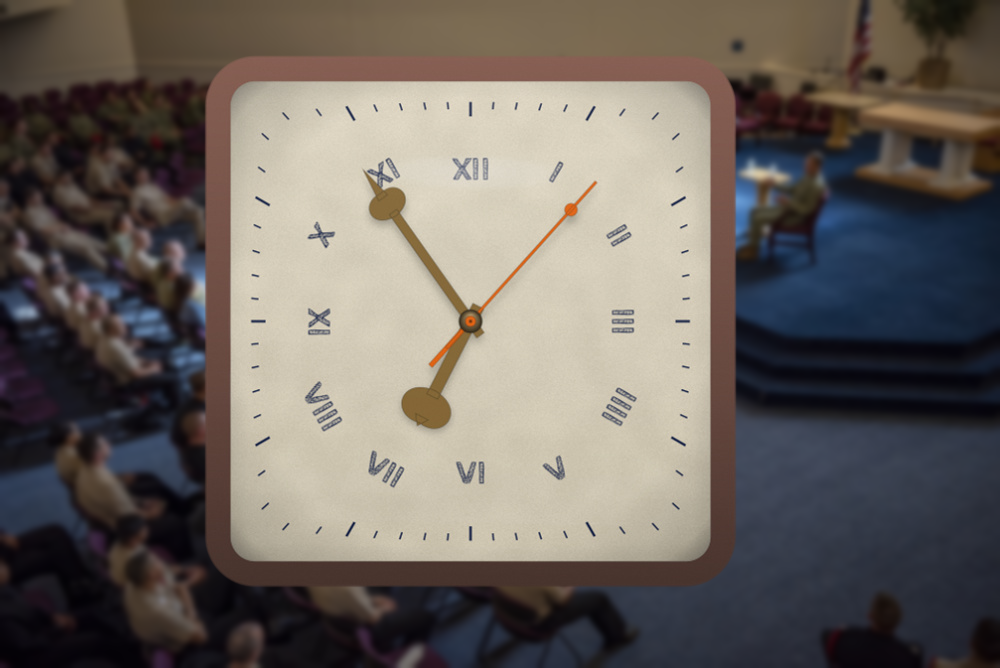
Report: 6:54:07
